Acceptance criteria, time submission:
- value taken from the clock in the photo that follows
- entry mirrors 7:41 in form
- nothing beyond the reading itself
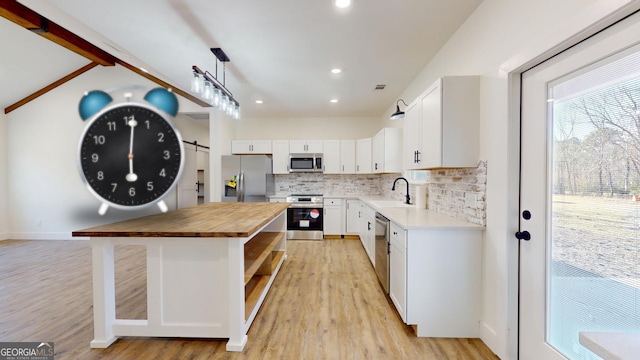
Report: 6:01
